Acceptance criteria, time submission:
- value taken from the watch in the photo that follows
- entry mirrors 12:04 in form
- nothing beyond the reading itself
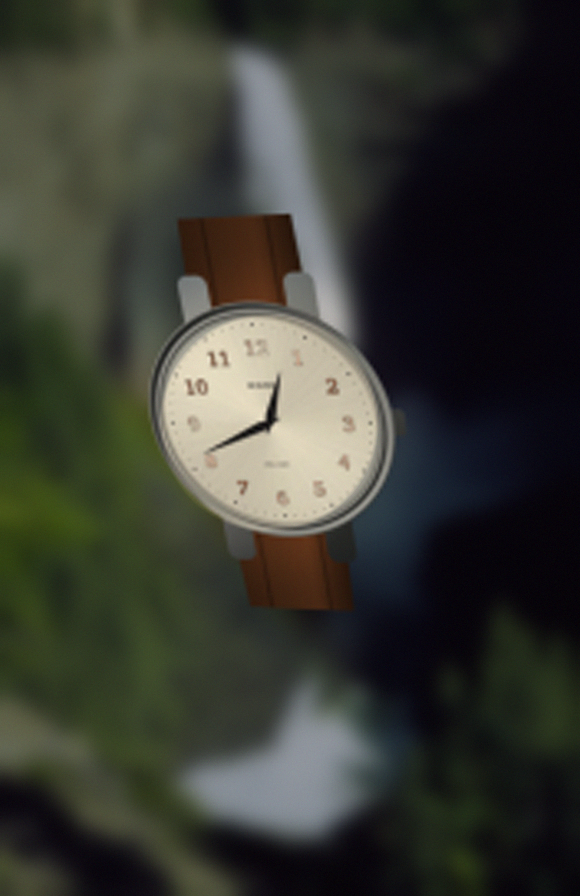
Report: 12:41
